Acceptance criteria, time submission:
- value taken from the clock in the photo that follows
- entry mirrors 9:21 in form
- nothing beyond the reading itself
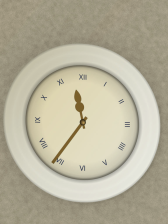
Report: 11:36
